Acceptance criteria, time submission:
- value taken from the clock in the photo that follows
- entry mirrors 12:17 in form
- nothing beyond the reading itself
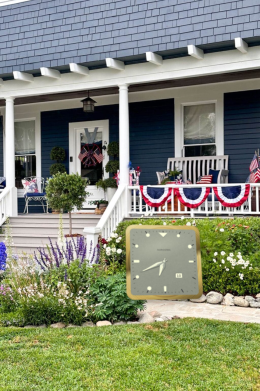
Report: 6:41
